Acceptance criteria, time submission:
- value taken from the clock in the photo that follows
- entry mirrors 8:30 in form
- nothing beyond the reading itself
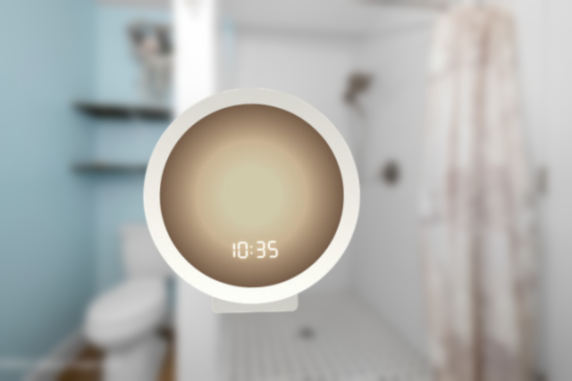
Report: 10:35
